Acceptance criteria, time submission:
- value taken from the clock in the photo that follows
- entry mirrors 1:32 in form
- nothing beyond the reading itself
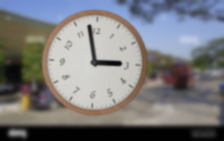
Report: 2:58
